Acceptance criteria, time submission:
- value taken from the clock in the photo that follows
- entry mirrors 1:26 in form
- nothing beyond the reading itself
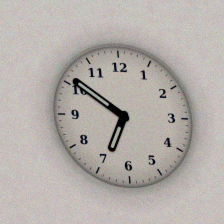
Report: 6:51
